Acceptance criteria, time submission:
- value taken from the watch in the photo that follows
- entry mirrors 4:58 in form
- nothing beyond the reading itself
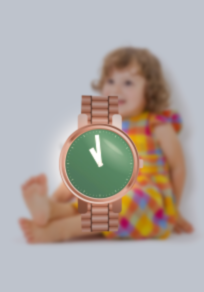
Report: 10:59
